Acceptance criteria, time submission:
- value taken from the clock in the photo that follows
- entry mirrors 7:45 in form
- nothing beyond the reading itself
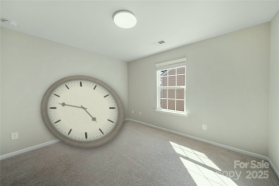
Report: 4:47
